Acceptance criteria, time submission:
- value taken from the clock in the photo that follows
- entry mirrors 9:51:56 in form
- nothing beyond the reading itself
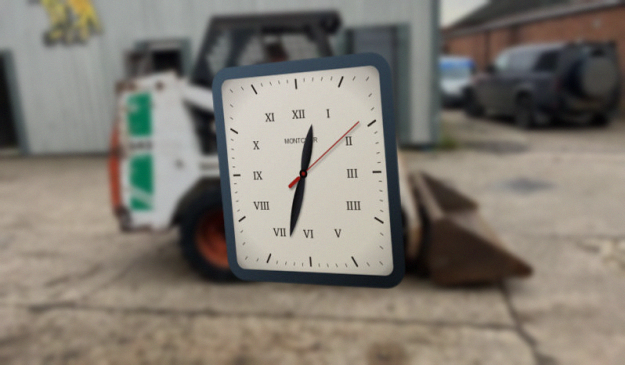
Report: 12:33:09
